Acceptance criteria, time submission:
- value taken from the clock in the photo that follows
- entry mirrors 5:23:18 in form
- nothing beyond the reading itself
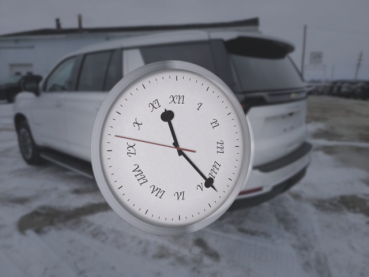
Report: 11:22:47
